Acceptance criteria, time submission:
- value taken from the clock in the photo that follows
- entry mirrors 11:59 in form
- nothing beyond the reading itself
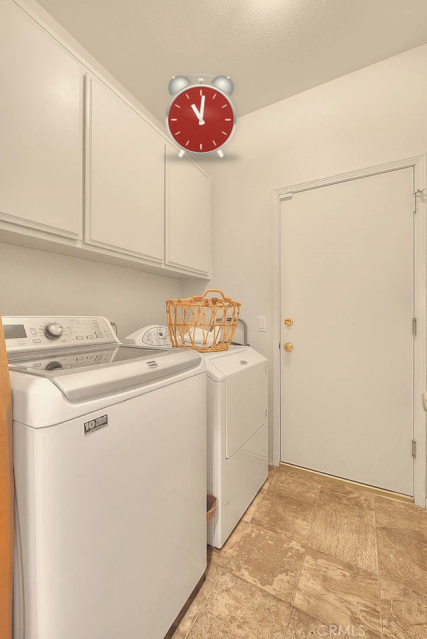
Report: 11:01
